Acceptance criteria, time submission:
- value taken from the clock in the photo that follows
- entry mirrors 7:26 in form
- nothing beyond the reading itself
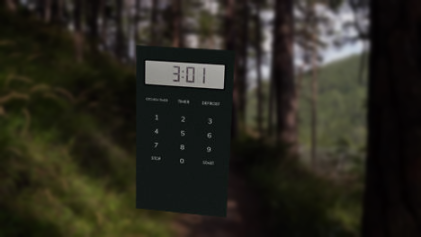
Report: 3:01
